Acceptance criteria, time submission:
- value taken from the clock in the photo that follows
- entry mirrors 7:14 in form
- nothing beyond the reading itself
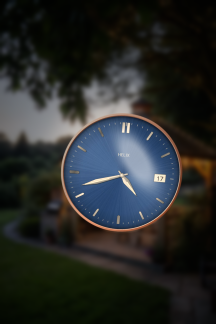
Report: 4:42
